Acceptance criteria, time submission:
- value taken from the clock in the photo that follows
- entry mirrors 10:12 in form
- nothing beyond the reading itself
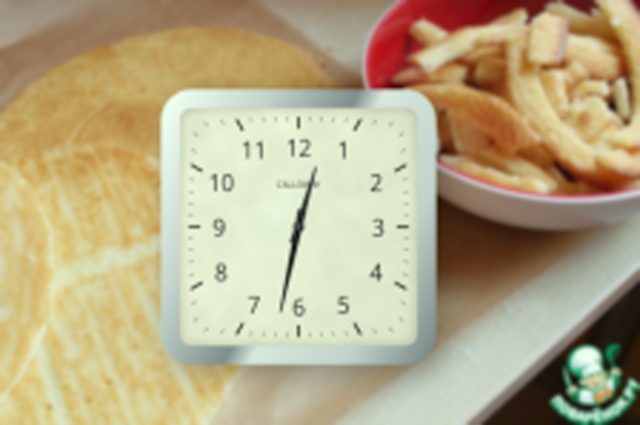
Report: 12:32
